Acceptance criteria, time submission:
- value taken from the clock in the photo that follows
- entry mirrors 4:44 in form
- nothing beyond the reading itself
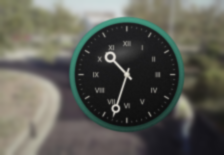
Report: 10:33
